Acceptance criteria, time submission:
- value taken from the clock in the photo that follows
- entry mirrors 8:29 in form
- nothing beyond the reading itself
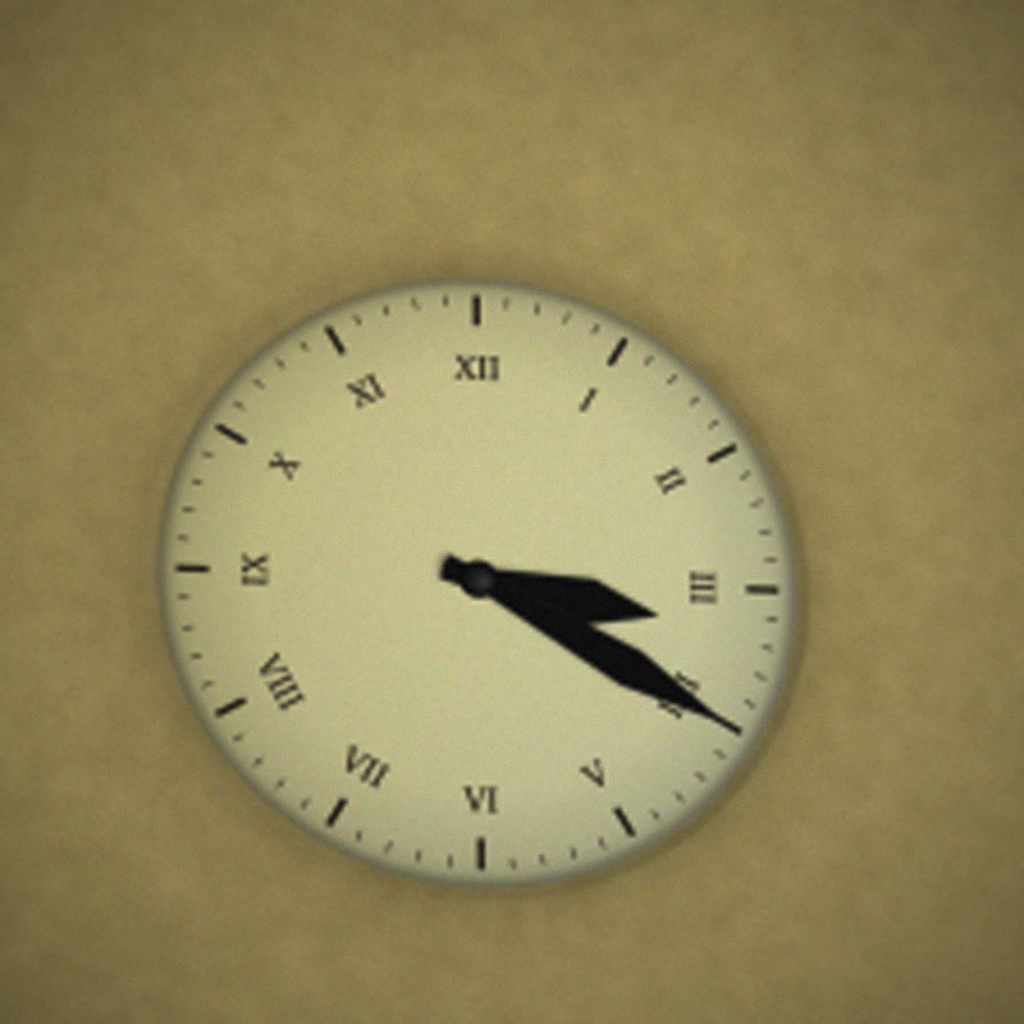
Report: 3:20
